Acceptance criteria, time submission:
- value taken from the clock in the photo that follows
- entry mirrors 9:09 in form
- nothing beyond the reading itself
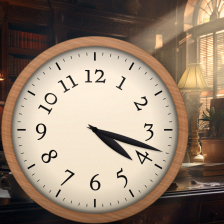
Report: 4:18
